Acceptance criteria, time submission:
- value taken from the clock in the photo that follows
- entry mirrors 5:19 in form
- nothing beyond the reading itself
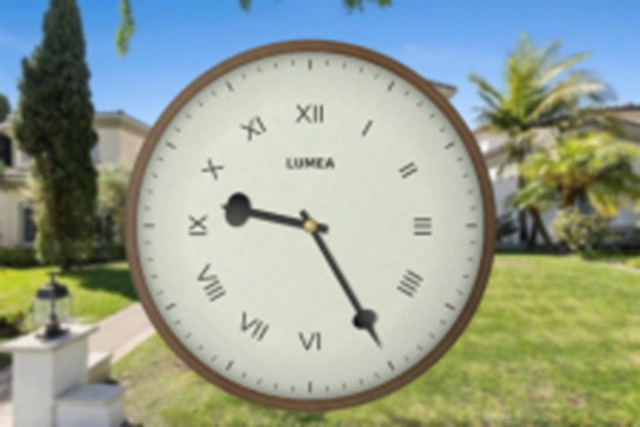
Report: 9:25
